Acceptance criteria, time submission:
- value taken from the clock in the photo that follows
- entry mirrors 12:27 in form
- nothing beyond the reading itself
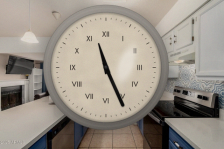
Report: 11:26
